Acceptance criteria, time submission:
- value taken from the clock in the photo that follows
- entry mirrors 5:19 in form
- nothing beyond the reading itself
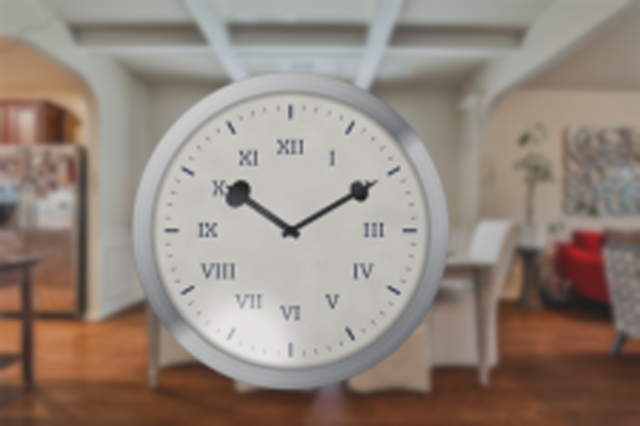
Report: 10:10
